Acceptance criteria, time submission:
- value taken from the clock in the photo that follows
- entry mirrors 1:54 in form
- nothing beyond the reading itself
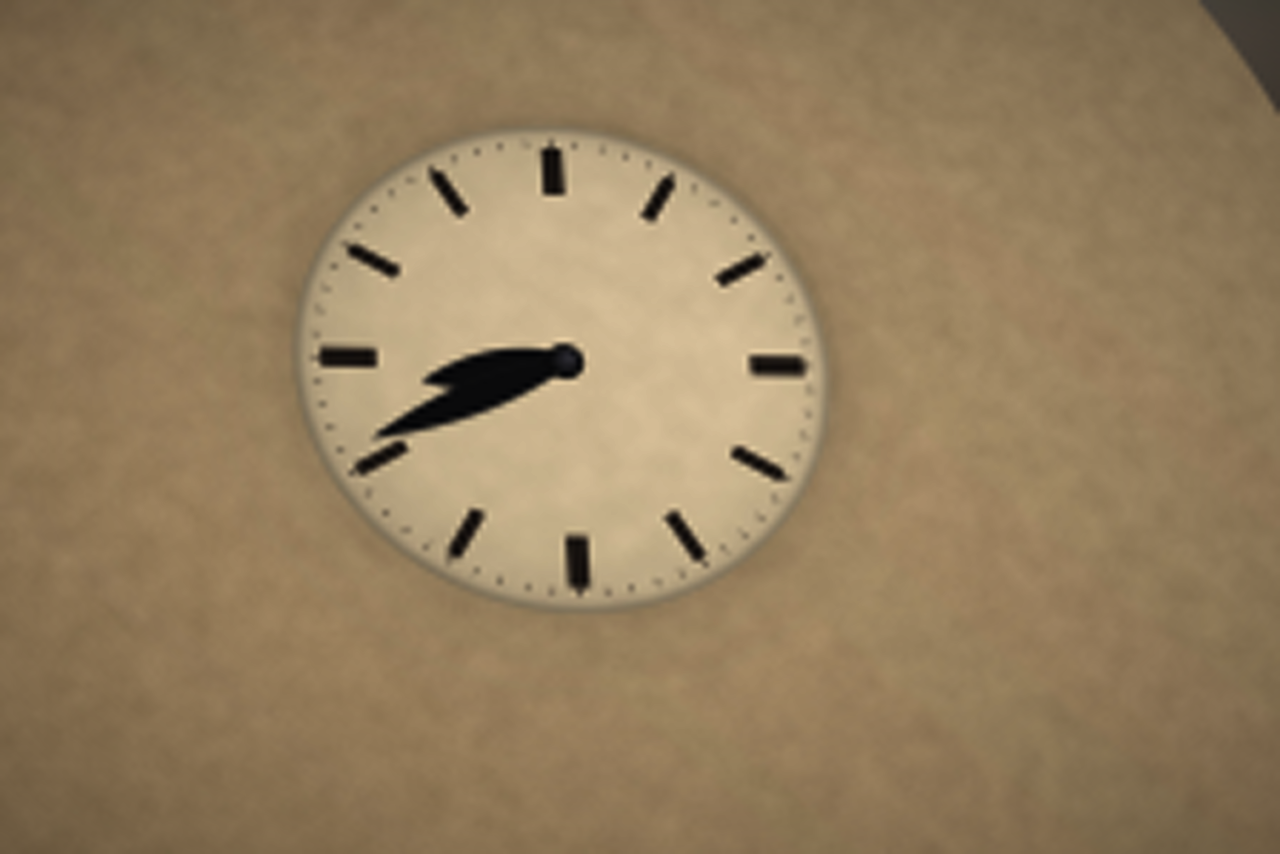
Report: 8:41
